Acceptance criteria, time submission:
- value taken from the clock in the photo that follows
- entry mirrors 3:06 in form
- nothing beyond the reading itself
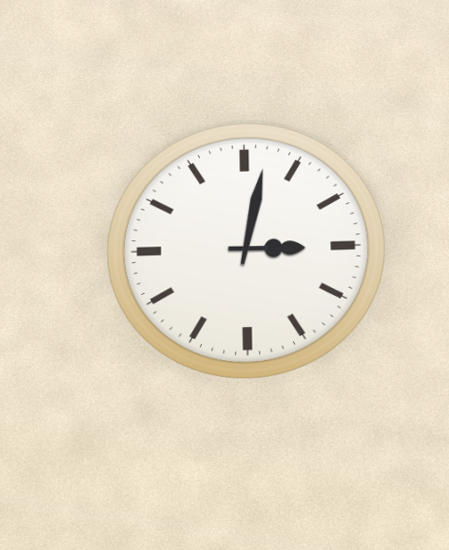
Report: 3:02
